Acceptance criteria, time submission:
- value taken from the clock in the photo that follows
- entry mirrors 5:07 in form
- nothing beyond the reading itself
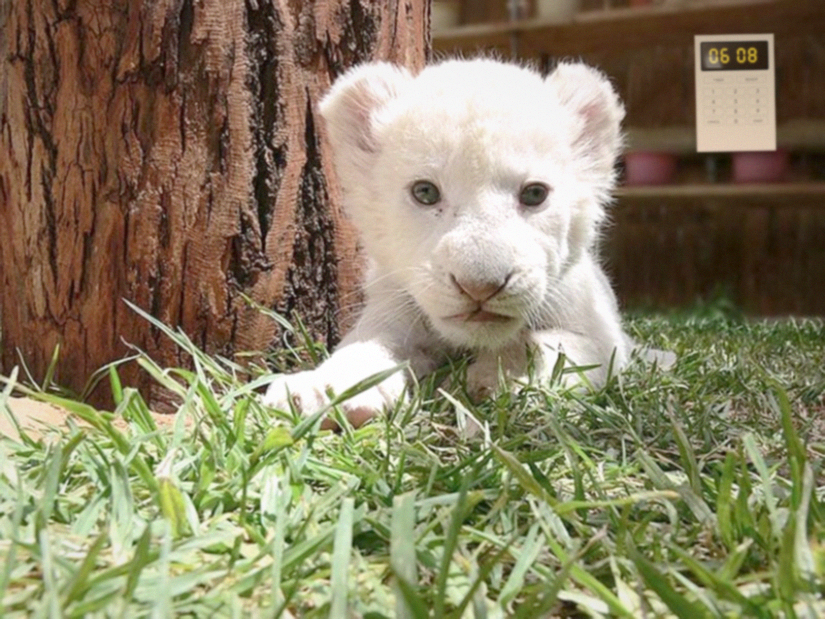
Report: 6:08
